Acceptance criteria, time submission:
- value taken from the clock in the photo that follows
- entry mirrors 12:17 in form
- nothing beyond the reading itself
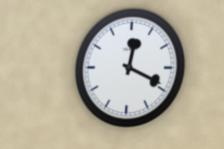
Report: 12:19
